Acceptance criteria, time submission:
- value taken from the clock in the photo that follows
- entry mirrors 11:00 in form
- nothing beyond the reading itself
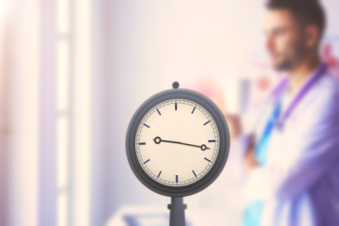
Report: 9:17
